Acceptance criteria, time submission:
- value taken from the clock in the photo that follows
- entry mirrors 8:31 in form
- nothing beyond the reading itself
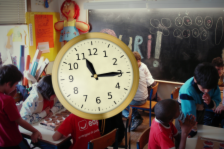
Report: 11:15
